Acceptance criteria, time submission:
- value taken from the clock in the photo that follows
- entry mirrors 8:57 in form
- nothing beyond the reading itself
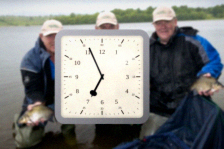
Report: 6:56
